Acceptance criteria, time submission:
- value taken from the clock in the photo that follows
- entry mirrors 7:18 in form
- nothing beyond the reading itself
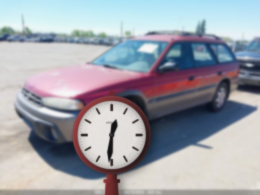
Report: 12:31
